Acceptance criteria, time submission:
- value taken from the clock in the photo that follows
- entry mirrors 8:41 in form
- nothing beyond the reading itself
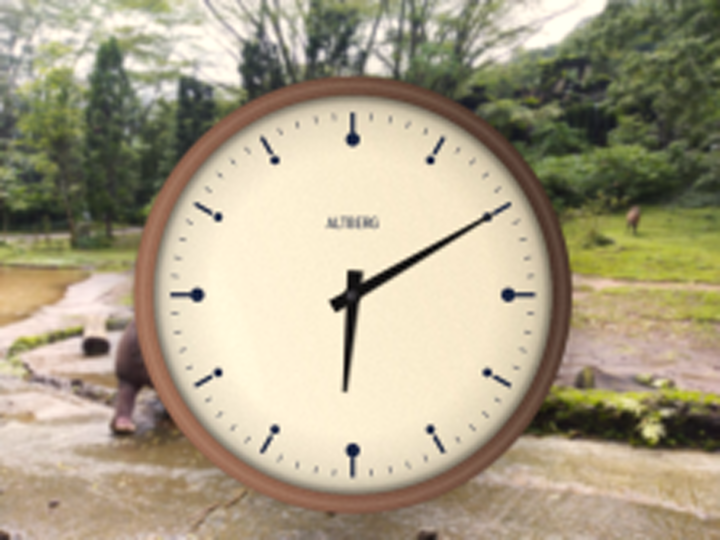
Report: 6:10
